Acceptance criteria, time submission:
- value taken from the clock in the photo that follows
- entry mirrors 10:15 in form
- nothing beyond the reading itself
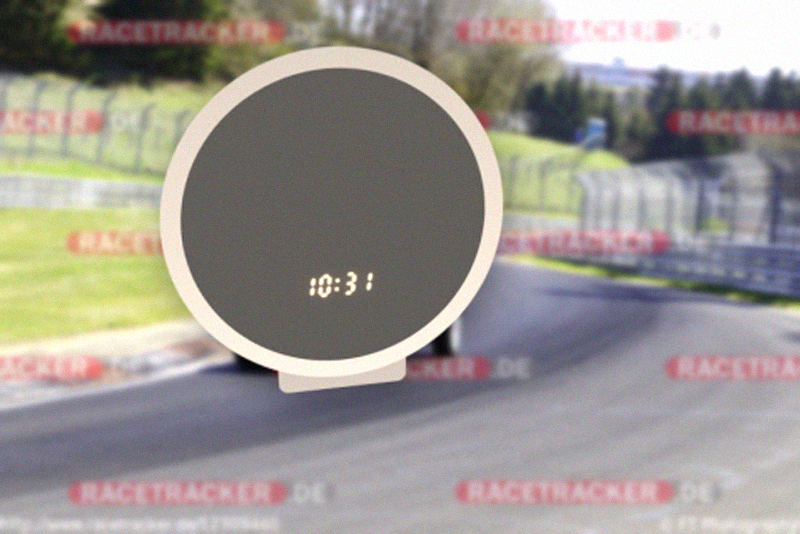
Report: 10:31
